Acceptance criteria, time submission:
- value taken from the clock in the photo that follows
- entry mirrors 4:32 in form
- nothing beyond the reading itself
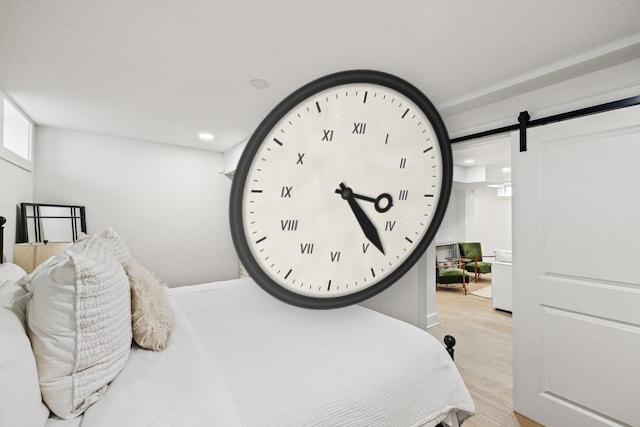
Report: 3:23
